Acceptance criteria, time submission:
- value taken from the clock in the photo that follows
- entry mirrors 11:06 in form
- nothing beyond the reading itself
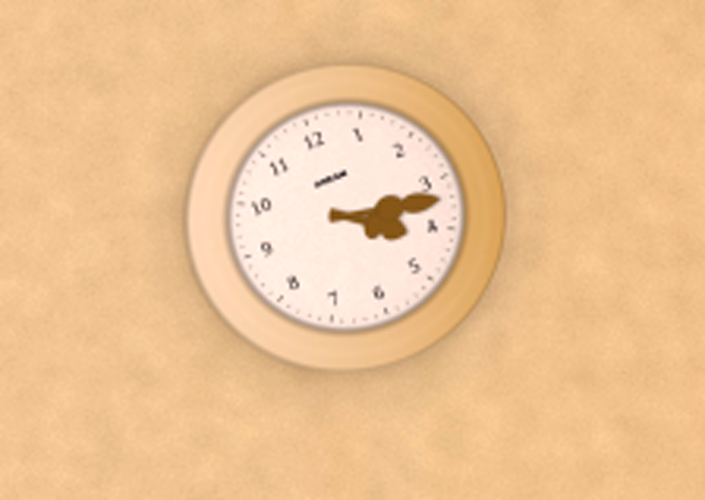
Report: 4:17
